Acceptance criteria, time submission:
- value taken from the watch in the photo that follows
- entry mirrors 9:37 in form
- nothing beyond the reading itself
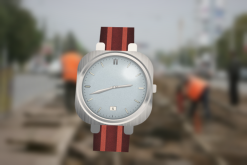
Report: 2:42
